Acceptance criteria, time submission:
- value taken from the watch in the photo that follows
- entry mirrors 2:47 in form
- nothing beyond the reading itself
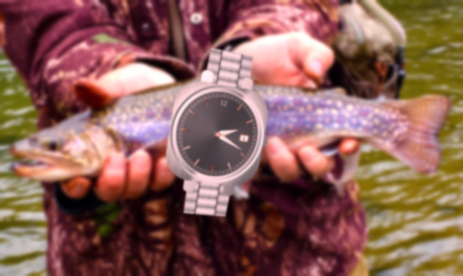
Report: 2:19
